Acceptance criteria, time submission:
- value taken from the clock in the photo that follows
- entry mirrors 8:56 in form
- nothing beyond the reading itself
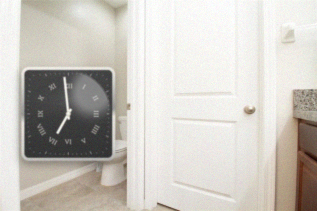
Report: 6:59
